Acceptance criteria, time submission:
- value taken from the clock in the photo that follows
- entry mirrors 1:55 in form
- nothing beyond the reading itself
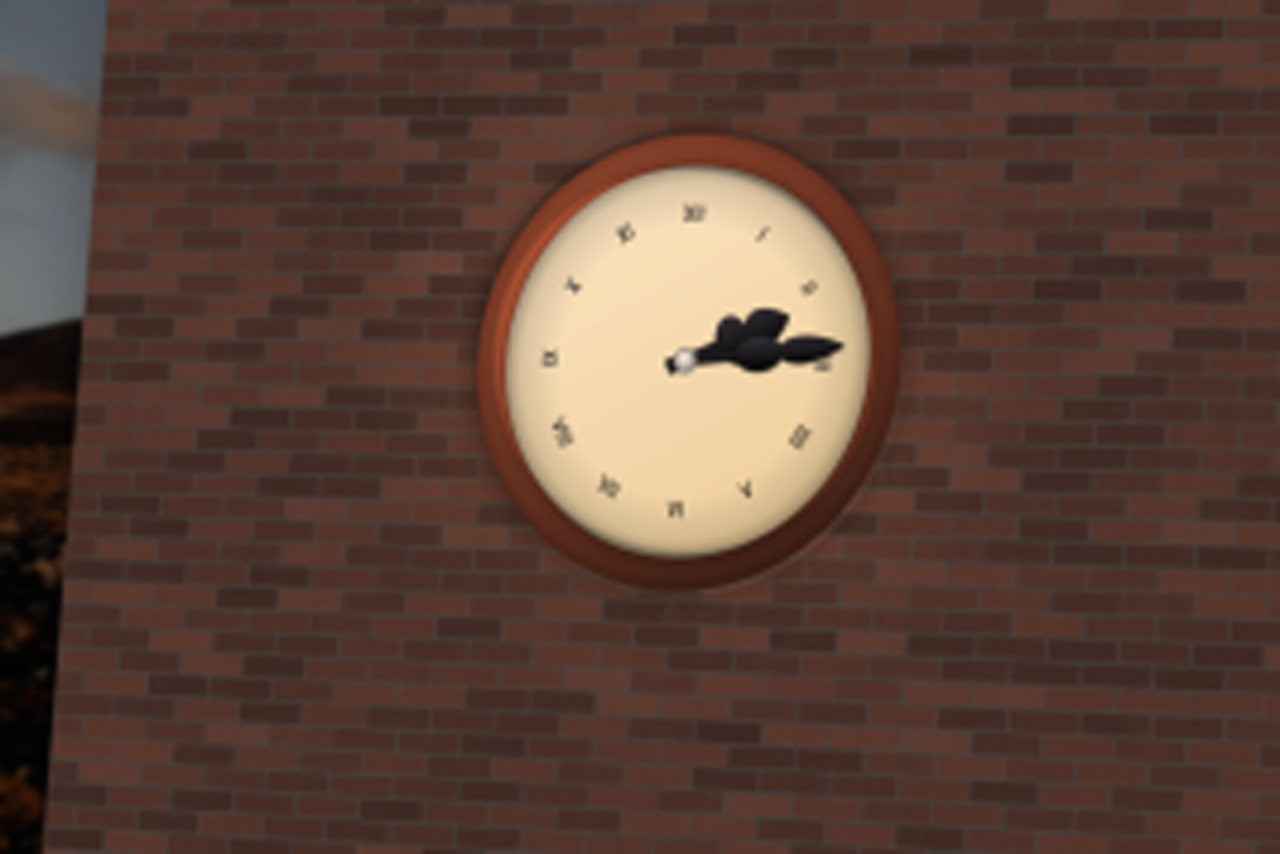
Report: 2:14
